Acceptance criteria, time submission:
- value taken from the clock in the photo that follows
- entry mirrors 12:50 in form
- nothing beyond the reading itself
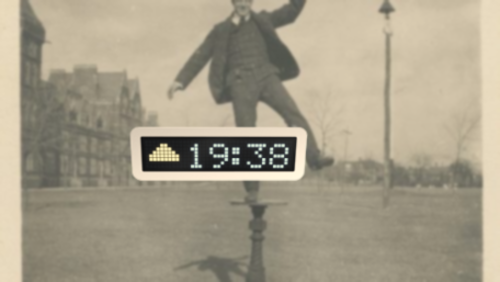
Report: 19:38
